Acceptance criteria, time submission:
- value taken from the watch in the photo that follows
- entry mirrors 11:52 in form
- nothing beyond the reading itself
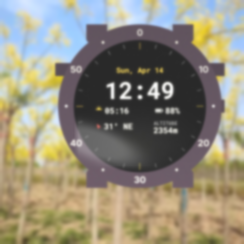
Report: 12:49
